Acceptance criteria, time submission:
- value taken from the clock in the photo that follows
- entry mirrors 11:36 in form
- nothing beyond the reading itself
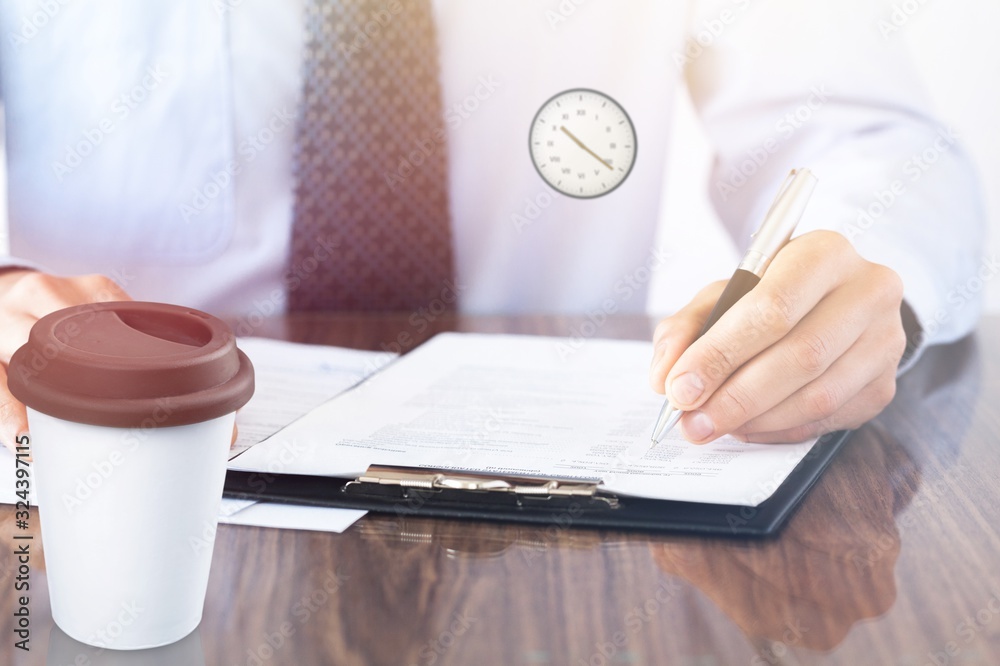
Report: 10:21
